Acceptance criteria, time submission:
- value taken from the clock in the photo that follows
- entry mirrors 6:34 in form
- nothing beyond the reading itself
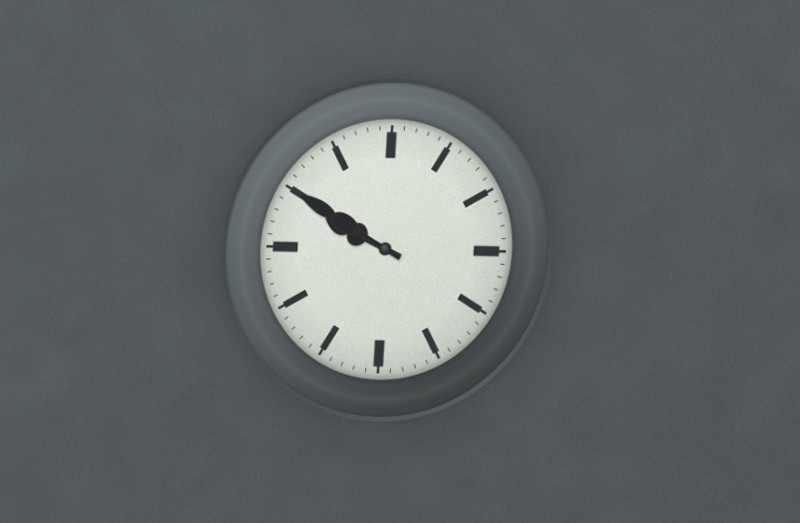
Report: 9:50
